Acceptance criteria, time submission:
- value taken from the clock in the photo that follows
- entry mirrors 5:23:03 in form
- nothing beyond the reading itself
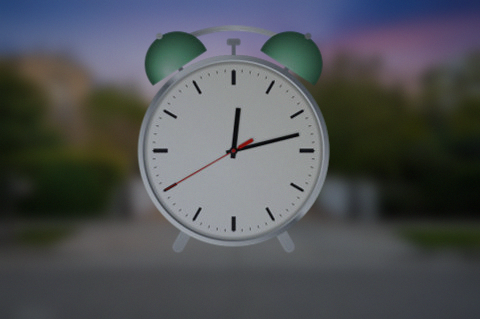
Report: 12:12:40
